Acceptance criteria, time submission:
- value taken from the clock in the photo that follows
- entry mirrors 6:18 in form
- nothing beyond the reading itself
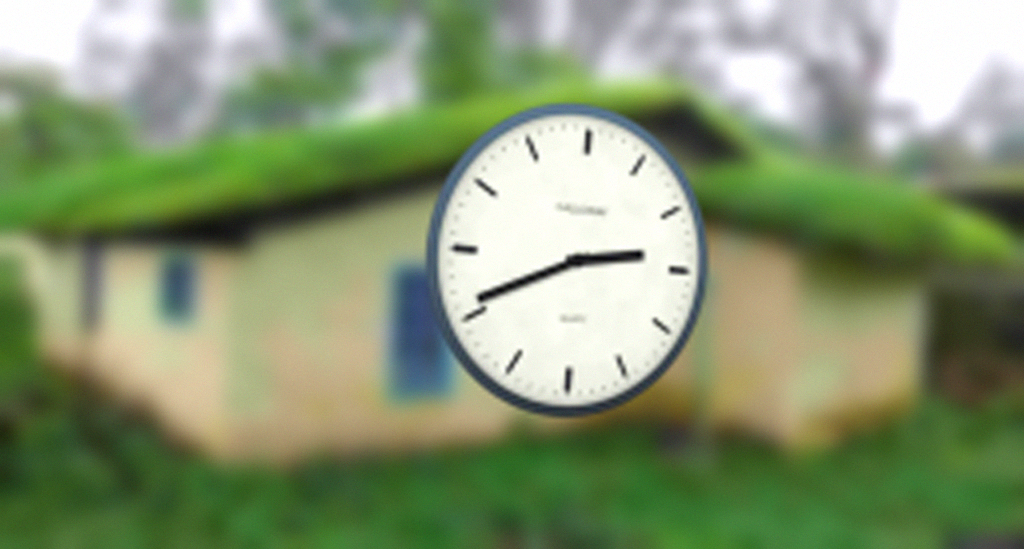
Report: 2:41
